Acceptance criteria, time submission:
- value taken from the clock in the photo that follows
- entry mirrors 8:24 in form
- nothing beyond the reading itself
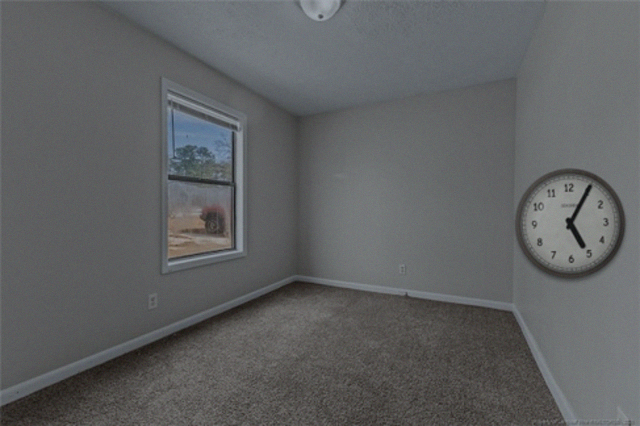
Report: 5:05
